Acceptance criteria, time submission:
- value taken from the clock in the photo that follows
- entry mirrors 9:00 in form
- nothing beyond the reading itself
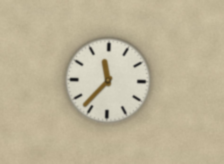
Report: 11:37
